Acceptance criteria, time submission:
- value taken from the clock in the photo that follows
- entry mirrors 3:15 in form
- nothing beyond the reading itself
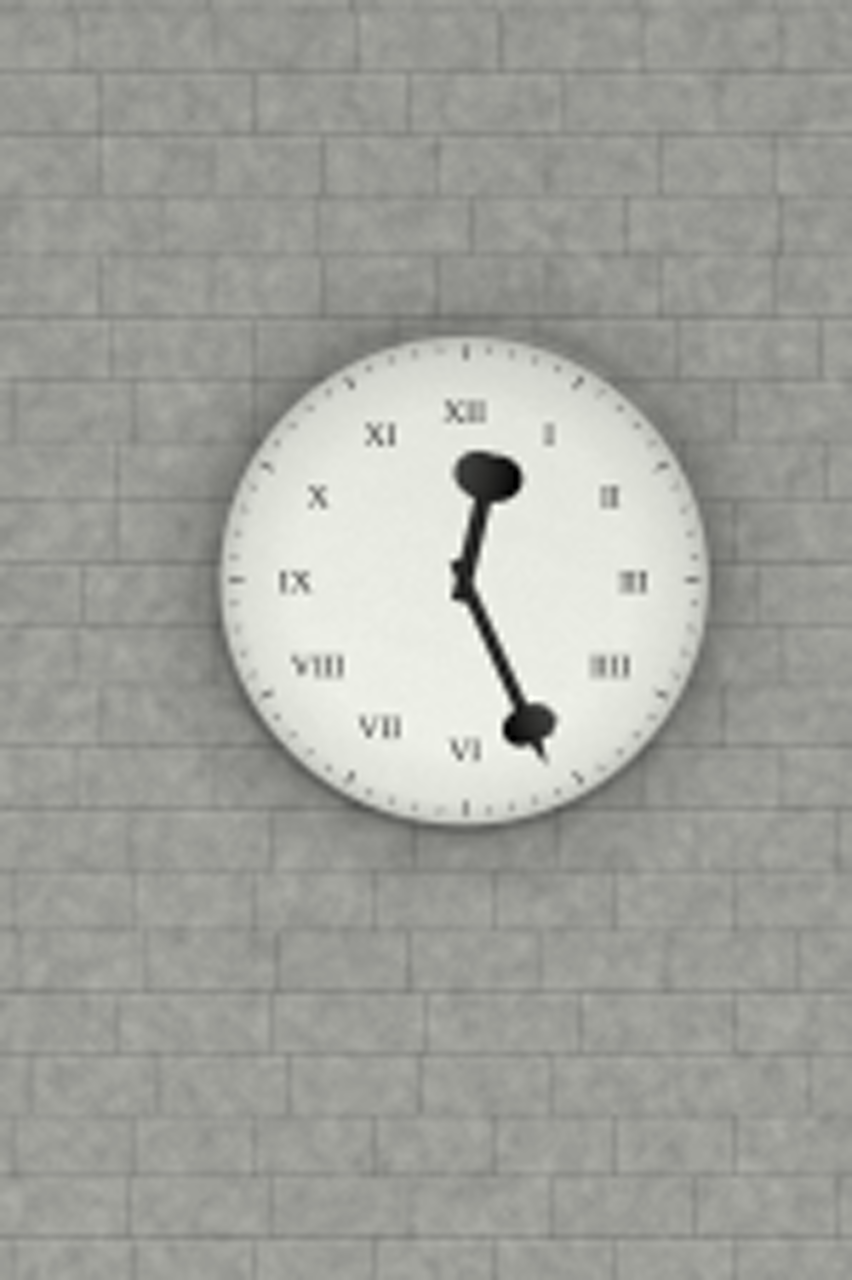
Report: 12:26
